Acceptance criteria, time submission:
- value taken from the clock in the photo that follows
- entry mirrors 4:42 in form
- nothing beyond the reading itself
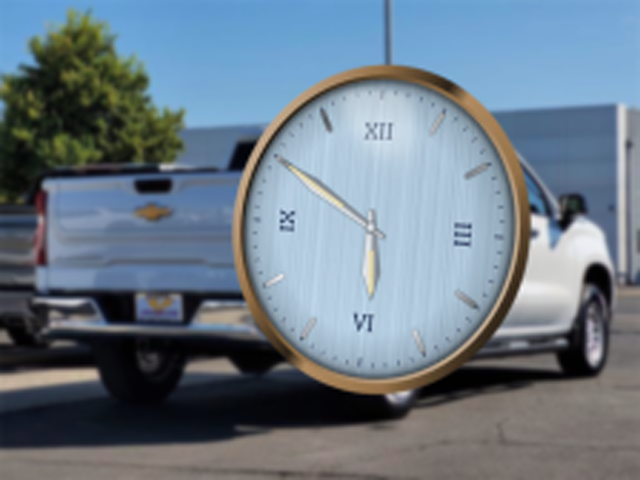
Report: 5:50
